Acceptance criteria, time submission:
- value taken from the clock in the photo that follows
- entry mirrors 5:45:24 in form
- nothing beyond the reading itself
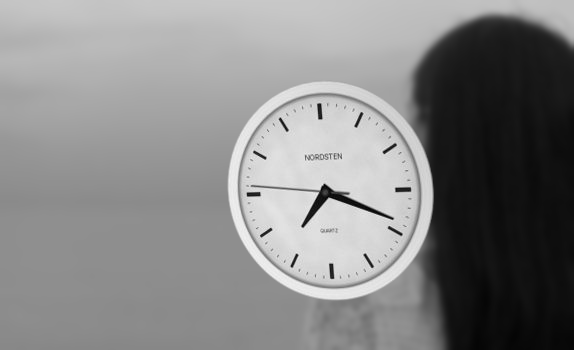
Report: 7:18:46
